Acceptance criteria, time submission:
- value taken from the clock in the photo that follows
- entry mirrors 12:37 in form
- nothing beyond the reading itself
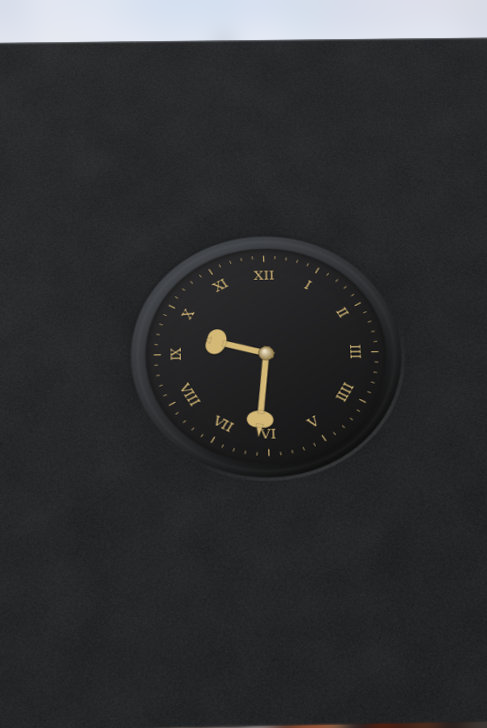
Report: 9:31
